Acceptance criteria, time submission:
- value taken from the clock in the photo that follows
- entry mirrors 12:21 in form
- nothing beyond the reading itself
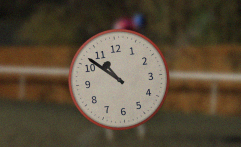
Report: 10:52
